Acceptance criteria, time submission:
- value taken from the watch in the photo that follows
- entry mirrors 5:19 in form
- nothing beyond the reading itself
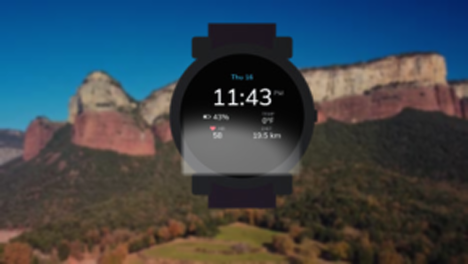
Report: 11:43
